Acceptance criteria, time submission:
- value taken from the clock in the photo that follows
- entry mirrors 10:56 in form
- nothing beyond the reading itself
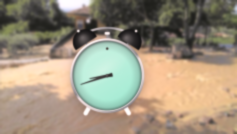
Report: 8:42
